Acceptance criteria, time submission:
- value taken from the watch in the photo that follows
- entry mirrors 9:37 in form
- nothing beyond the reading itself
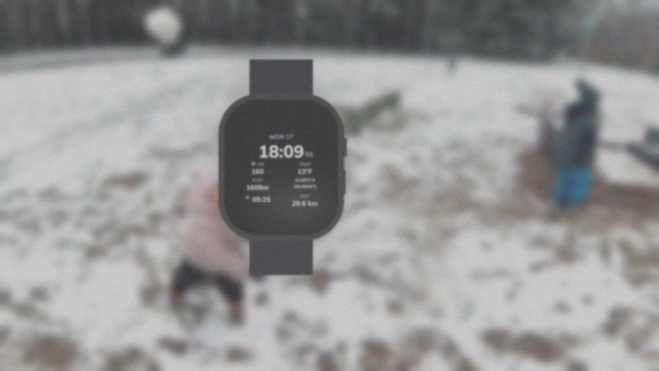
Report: 18:09
